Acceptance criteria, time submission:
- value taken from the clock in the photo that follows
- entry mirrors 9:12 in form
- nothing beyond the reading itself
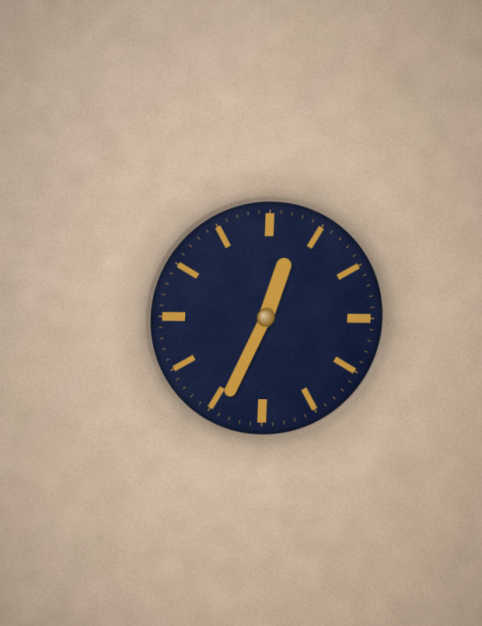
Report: 12:34
